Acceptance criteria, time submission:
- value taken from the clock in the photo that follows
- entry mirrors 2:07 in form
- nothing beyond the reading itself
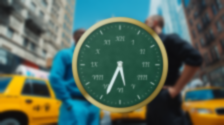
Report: 5:34
